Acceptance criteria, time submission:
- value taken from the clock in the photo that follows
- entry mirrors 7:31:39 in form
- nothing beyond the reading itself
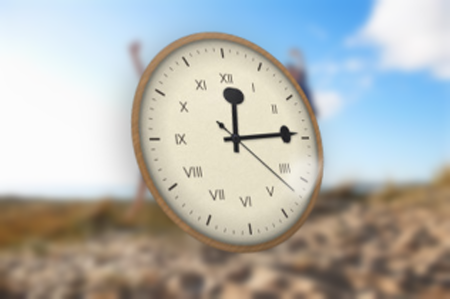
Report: 12:14:22
